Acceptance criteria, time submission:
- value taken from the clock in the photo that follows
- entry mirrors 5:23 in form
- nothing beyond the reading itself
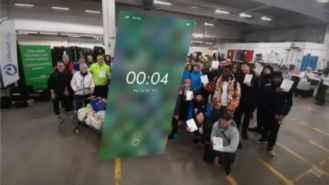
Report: 0:04
